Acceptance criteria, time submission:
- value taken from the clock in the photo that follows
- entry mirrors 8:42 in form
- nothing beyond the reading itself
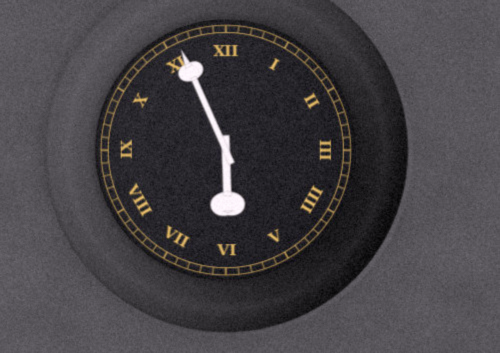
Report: 5:56
